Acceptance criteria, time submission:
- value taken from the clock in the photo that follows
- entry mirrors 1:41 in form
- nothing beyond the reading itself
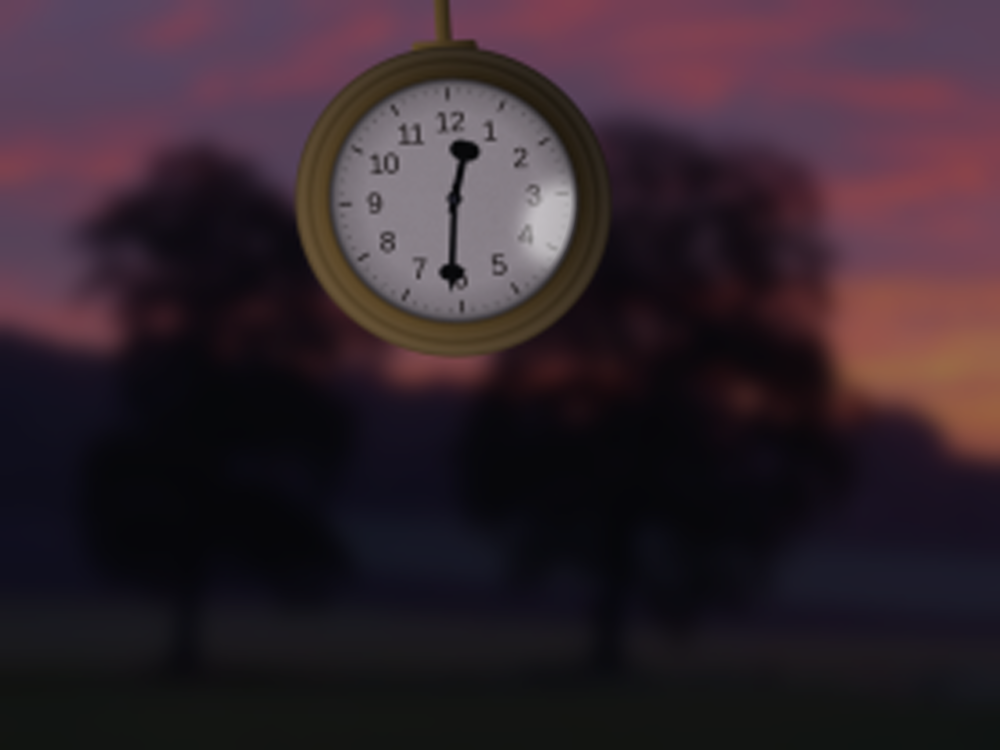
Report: 12:31
